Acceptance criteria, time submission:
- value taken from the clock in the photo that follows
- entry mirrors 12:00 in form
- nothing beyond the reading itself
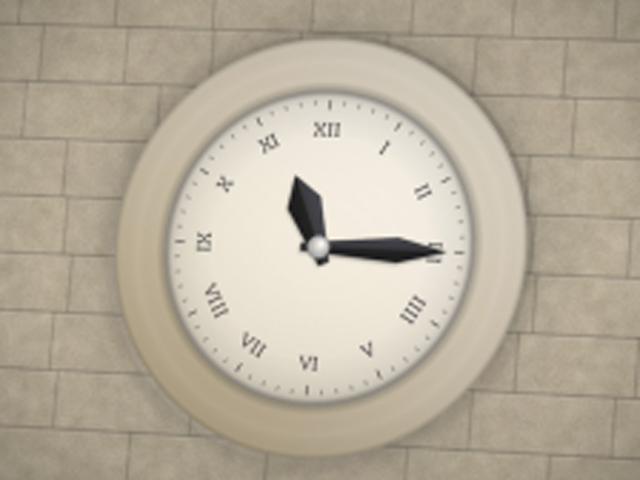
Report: 11:15
